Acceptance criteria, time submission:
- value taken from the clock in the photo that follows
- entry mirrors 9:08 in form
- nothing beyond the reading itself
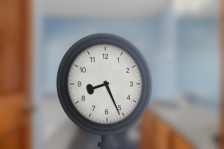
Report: 8:26
